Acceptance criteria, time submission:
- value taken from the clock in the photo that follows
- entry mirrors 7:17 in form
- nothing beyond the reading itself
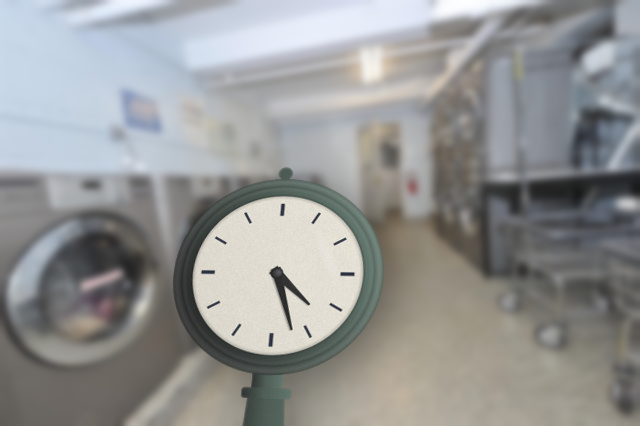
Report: 4:27
